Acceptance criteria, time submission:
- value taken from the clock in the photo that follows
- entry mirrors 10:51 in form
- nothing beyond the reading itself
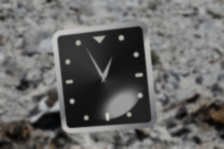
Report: 12:56
